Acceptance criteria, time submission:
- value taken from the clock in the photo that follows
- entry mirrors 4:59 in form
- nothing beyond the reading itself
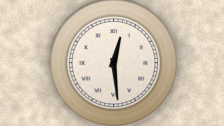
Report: 12:29
